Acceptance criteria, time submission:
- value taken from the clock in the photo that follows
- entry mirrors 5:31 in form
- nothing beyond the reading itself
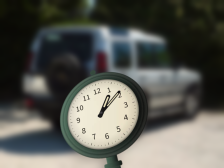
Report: 1:09
